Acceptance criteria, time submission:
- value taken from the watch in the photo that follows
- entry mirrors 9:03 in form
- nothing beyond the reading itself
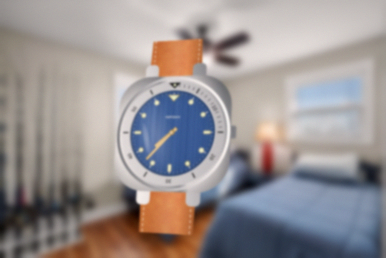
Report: 7:37
